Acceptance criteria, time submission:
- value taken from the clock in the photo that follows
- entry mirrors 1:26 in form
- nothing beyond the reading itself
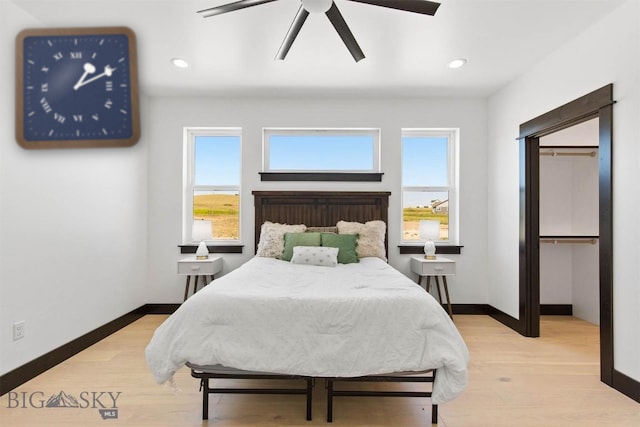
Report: 1:11
